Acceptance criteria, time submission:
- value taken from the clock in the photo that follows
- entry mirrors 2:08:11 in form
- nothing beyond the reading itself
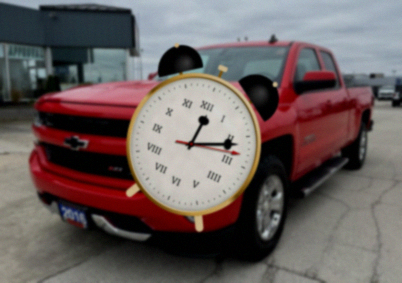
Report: 12:11:13
